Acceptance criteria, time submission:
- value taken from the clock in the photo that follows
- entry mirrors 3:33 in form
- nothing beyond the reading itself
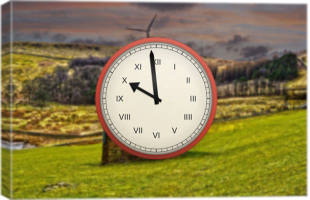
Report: 9:59
